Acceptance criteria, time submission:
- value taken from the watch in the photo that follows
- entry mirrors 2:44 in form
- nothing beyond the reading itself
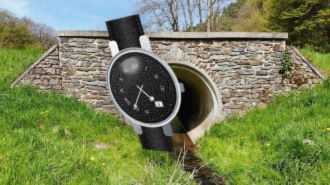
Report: 4:36
